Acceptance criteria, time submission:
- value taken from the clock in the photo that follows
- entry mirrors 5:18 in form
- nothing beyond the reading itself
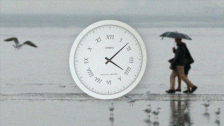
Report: 4:08
